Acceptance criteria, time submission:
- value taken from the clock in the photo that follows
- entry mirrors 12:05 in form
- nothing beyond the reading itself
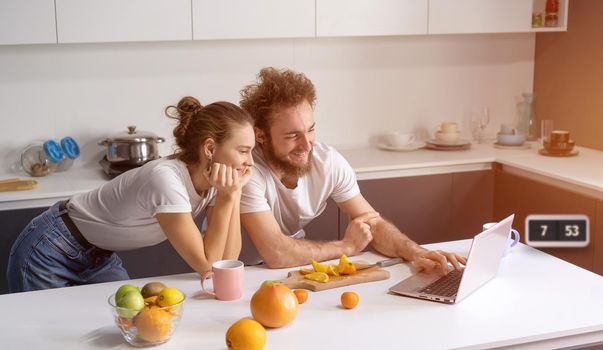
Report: 7:53
